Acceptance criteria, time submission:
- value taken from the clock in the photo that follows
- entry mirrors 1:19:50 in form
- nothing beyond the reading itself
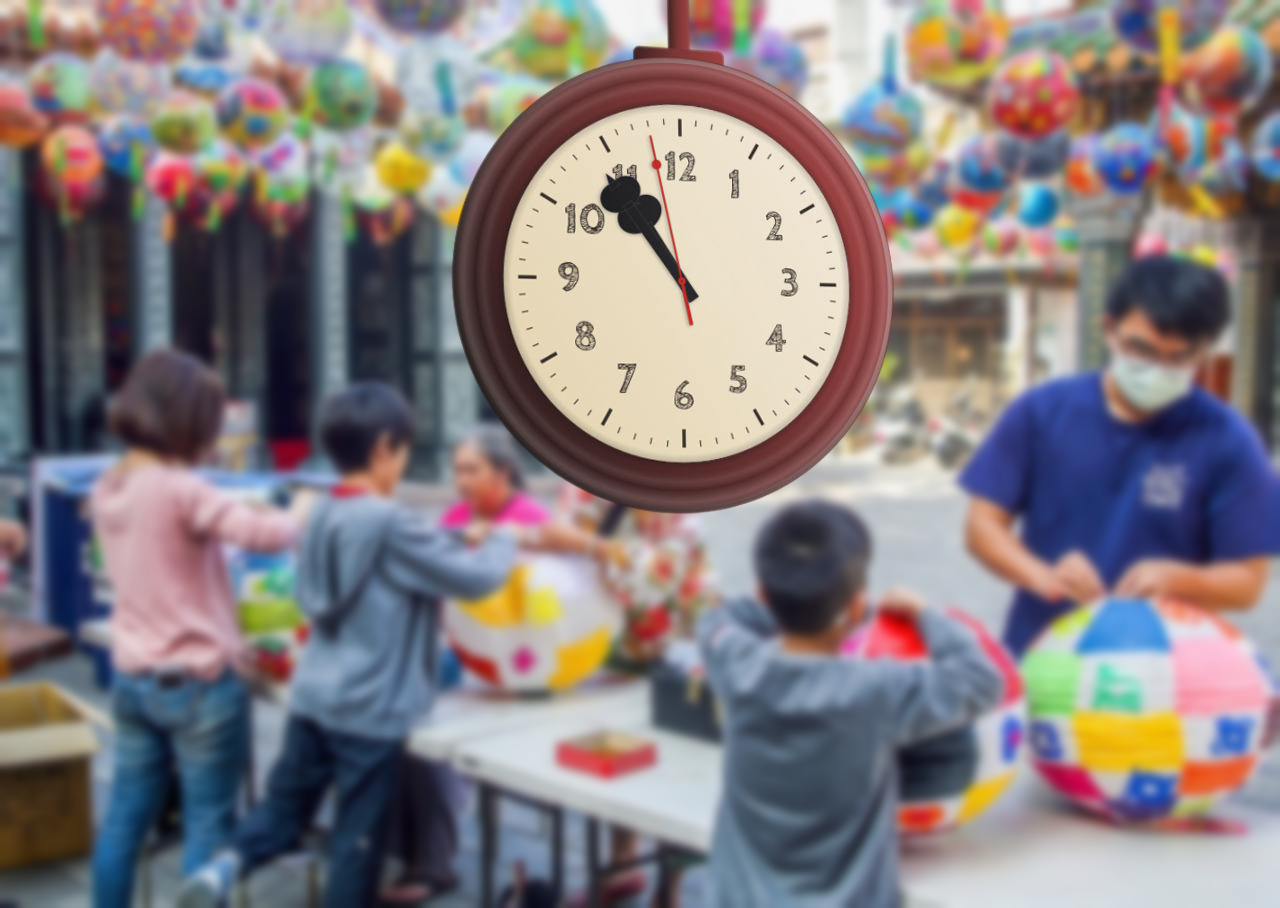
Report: 10:53:58
